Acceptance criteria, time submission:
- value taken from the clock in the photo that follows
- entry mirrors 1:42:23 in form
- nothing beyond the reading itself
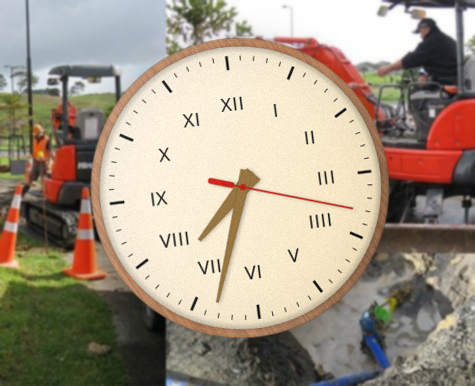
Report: 7:33:18
